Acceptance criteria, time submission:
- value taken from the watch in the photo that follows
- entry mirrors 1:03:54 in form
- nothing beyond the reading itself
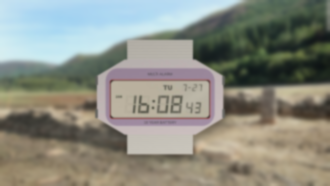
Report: 16:08:43
